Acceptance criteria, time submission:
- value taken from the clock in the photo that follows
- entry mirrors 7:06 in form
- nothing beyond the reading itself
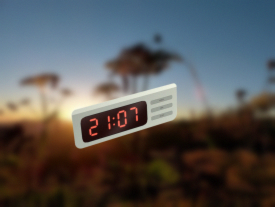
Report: 21:07
